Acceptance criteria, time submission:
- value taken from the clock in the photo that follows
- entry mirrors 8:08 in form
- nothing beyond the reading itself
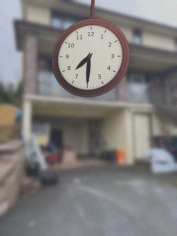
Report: 7:30
